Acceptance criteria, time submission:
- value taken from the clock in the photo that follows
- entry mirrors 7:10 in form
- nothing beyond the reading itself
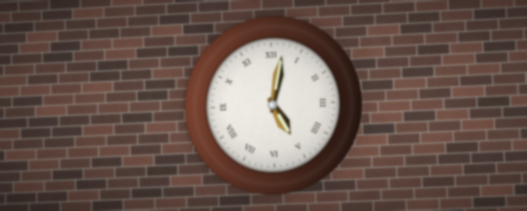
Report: 5:02
